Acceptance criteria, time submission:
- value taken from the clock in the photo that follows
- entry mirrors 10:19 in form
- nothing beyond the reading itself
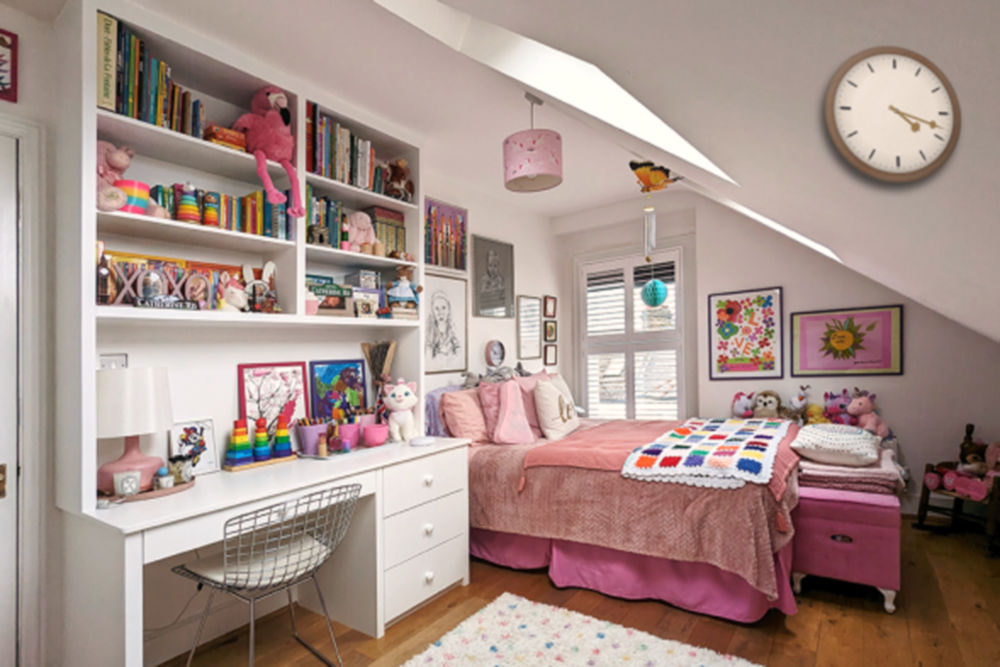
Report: 4:18
